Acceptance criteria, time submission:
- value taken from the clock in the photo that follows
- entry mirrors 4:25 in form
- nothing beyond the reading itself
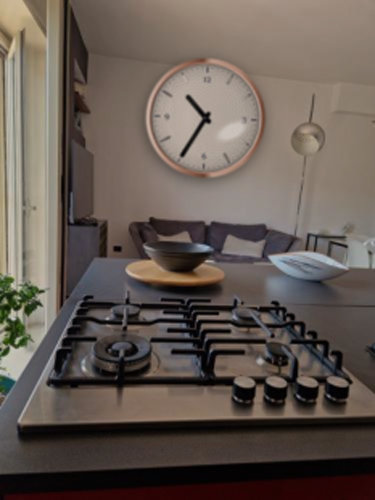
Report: 10:35
